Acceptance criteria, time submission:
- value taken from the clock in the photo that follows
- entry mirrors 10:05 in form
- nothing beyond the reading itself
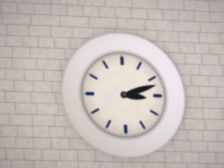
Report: 3:12
